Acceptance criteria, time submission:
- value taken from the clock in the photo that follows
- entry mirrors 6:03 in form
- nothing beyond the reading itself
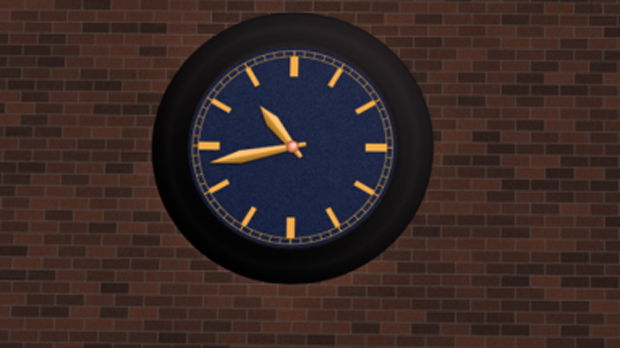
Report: 10:43
